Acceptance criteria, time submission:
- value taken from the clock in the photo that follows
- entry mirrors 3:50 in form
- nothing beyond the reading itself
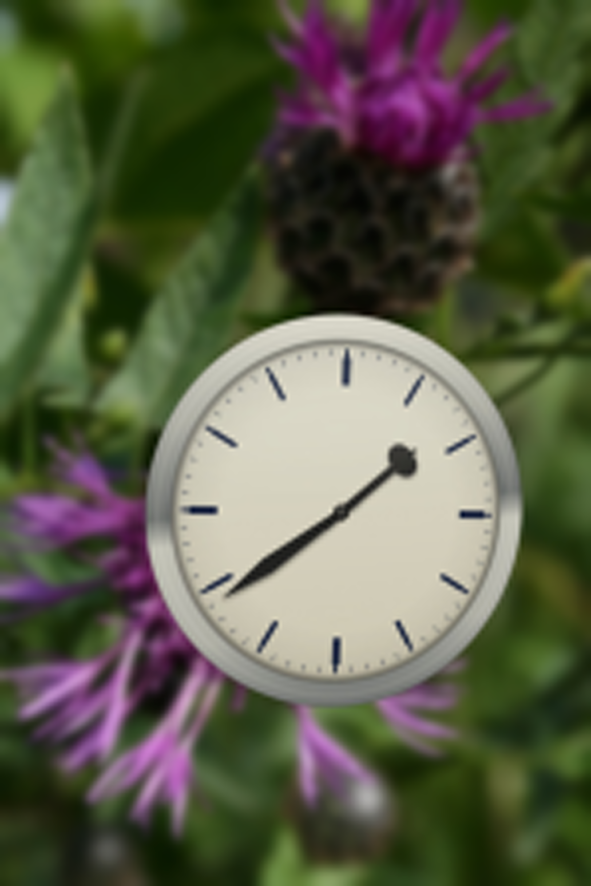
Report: 1:39
